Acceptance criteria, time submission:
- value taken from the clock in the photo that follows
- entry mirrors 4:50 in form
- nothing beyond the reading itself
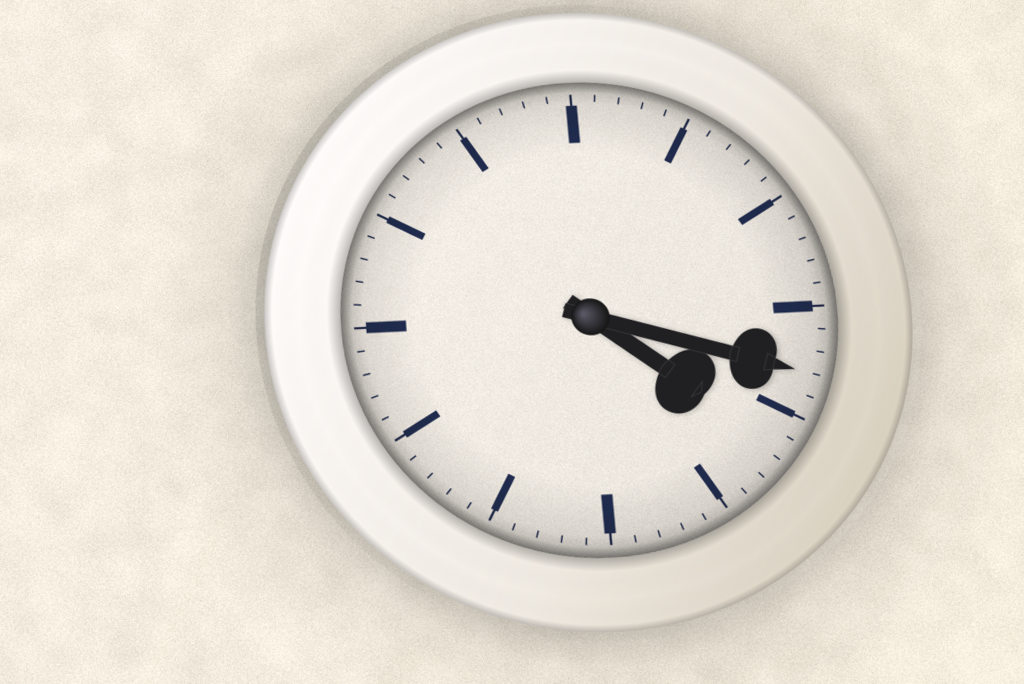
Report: 4:18
